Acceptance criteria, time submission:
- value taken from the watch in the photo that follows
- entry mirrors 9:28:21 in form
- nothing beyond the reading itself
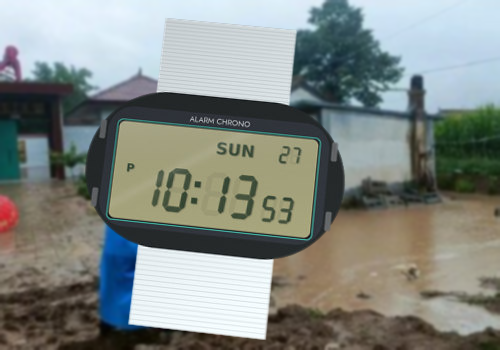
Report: 10:13:53
